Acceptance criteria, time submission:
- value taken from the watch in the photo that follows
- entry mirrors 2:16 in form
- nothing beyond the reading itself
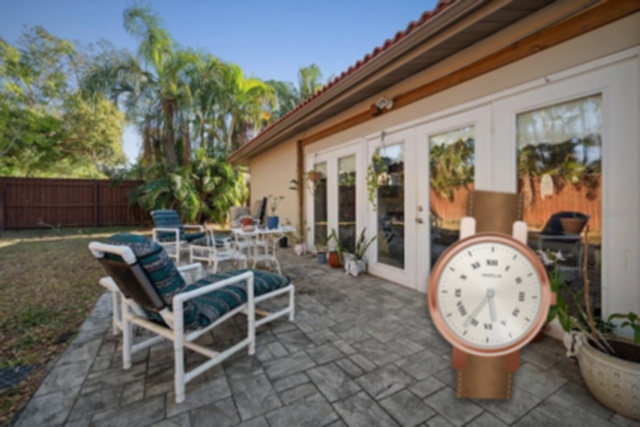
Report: 5:36
